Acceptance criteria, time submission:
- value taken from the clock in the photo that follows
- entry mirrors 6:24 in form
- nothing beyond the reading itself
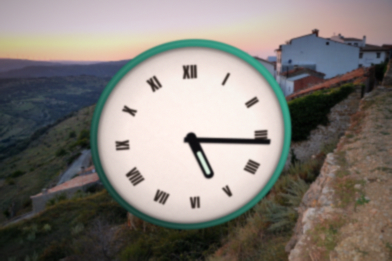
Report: 5:16
